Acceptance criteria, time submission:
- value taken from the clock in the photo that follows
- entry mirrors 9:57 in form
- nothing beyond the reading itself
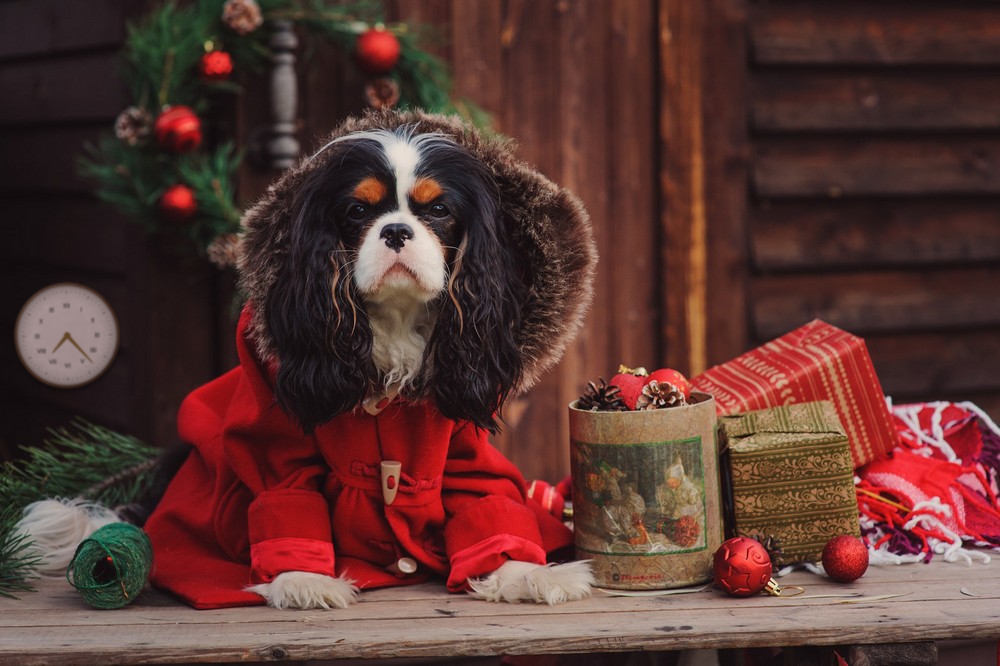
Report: 7:23
